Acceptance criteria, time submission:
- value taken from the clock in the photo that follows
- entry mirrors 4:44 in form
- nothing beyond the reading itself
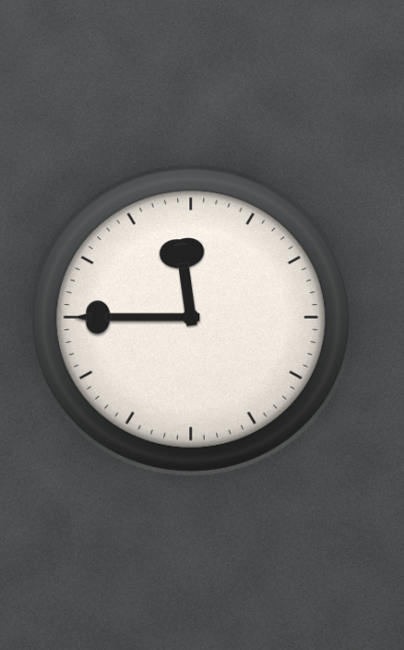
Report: 11:45
